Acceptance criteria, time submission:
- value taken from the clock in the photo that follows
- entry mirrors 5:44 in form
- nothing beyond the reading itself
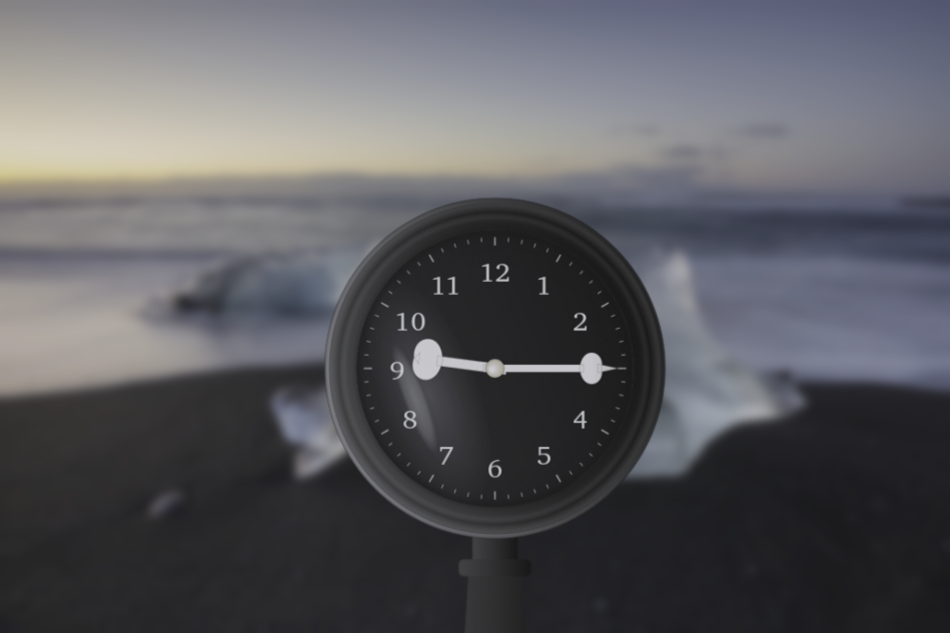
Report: 9:15
